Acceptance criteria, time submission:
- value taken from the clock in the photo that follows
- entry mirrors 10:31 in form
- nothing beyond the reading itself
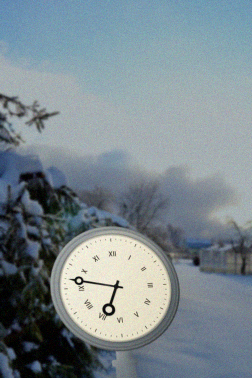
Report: 6:47
